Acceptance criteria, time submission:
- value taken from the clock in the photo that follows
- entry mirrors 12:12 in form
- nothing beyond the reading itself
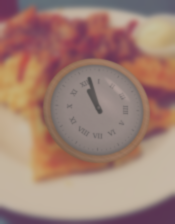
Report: 12:02
